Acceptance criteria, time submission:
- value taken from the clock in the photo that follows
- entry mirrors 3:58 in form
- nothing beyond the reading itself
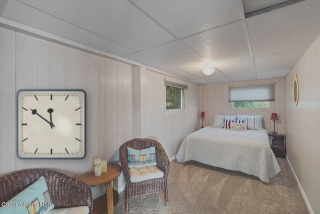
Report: 11:51
